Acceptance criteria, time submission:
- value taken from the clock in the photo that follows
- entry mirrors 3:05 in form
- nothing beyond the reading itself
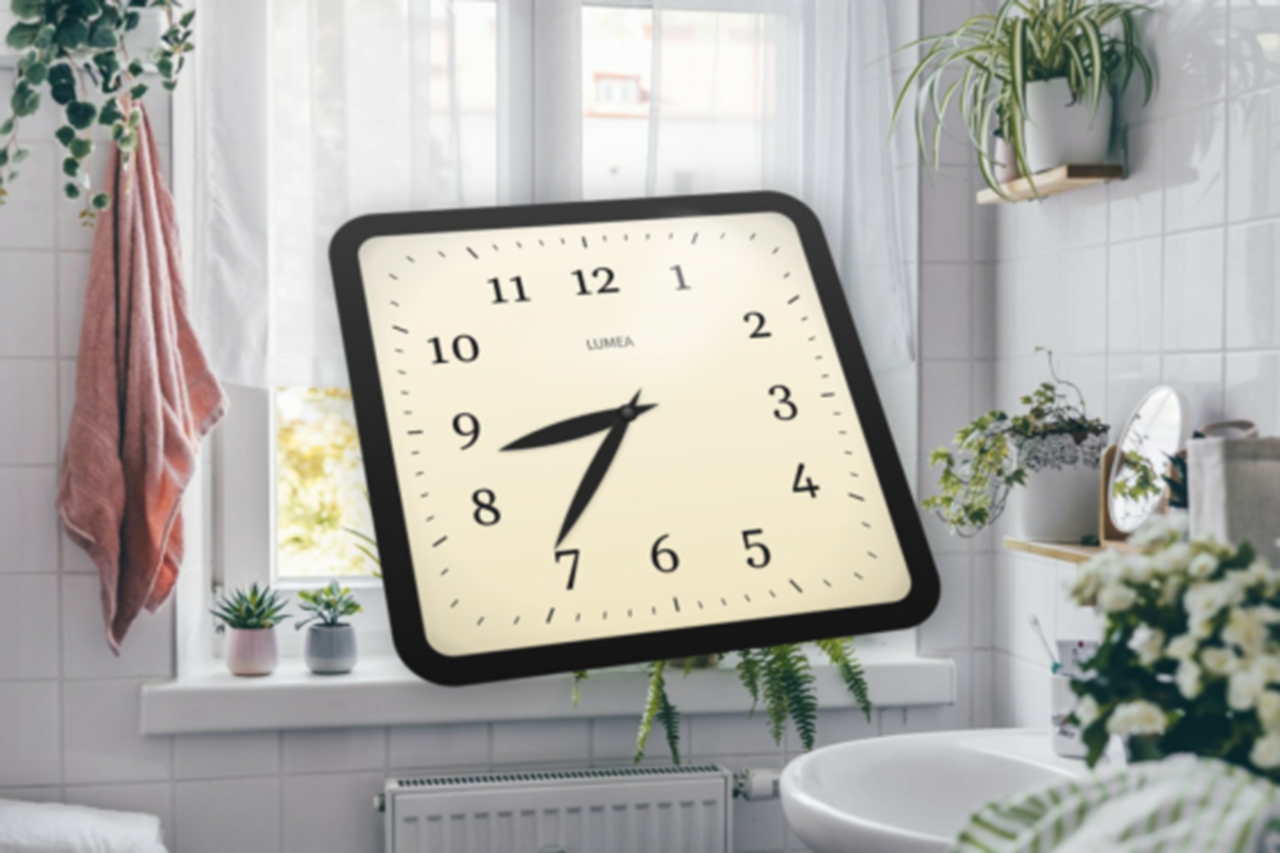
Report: 8:36
